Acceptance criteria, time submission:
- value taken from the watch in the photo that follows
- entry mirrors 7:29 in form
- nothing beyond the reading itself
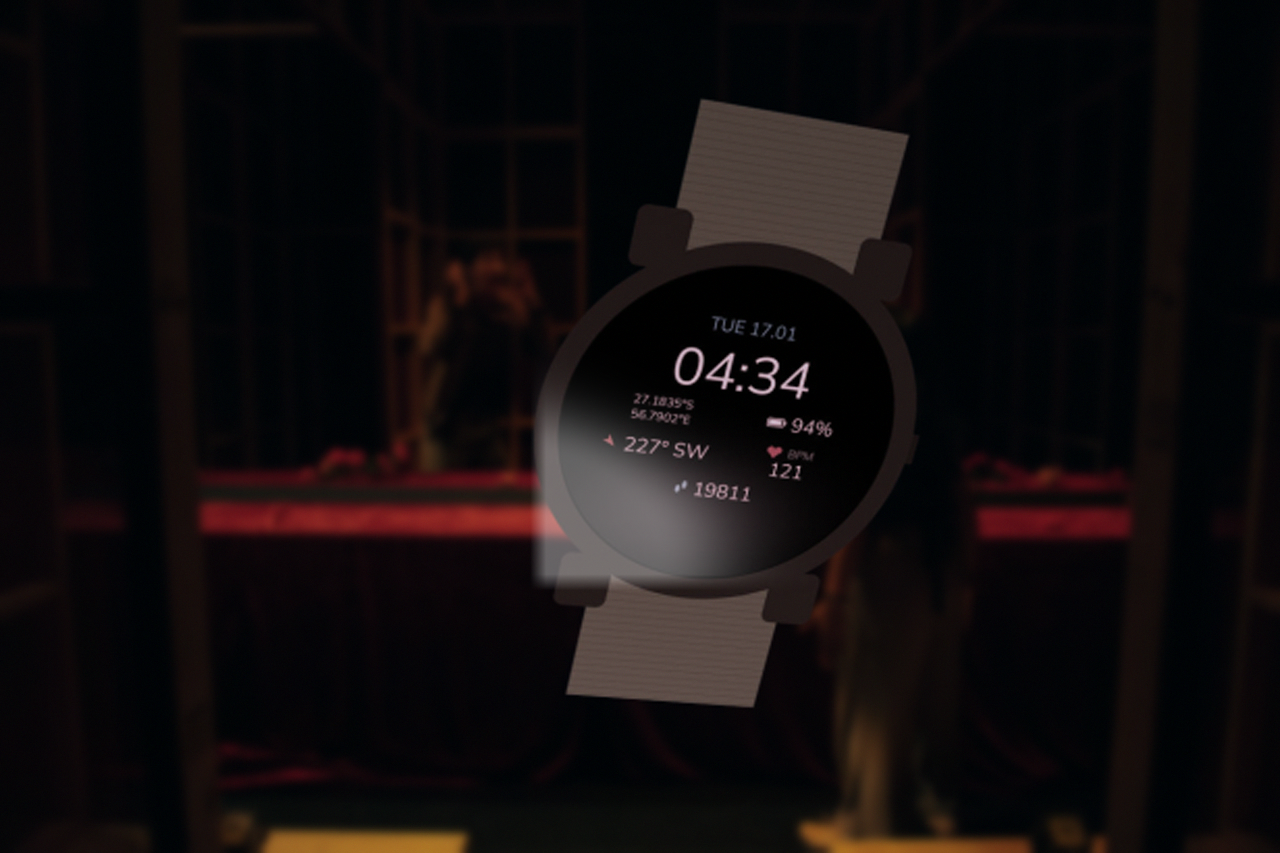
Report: 4:34
